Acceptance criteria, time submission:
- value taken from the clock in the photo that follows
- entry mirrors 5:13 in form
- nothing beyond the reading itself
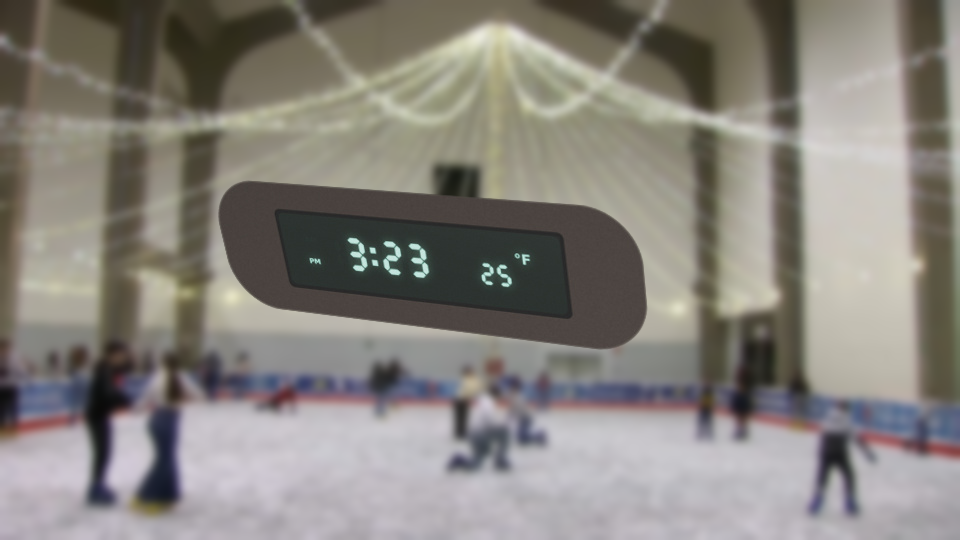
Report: 3:23
